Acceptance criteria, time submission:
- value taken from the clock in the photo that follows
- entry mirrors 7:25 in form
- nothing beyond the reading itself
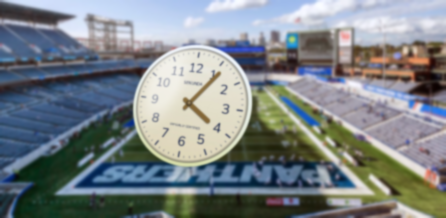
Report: 4:06
